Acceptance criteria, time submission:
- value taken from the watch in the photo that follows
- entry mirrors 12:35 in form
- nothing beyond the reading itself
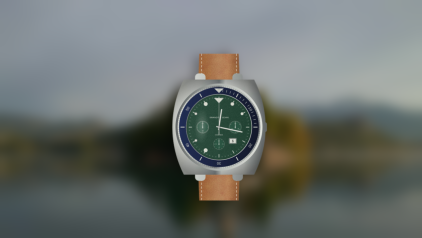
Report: 12:17
